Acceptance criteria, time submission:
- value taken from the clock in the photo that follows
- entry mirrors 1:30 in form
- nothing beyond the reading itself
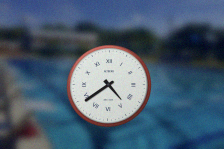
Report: 4:39
